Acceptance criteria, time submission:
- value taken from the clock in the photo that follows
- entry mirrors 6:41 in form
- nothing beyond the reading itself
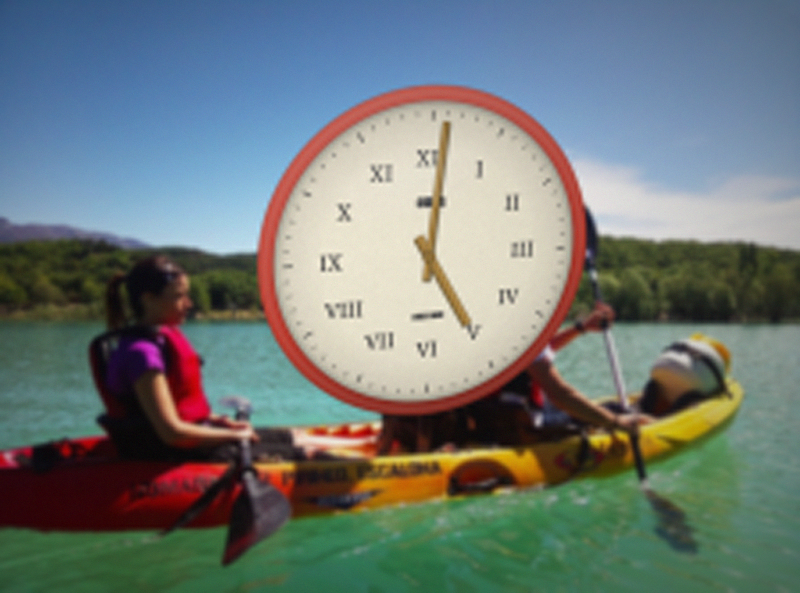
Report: 5:01
